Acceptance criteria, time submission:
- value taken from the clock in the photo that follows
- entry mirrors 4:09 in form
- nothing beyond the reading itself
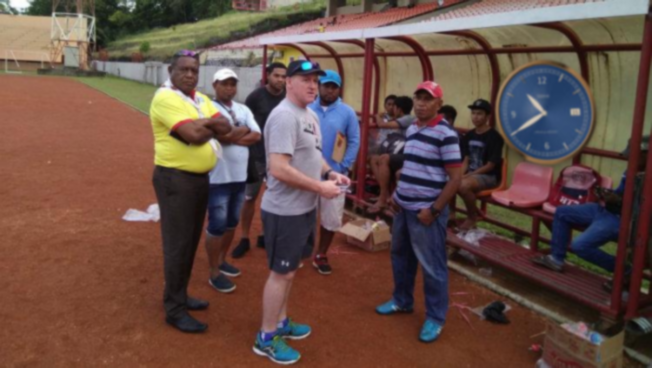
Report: 10:40
